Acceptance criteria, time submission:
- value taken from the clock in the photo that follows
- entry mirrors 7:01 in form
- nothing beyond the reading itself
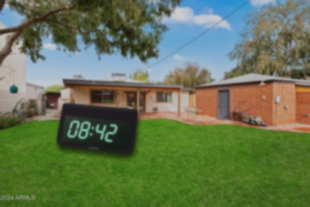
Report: 8:42
